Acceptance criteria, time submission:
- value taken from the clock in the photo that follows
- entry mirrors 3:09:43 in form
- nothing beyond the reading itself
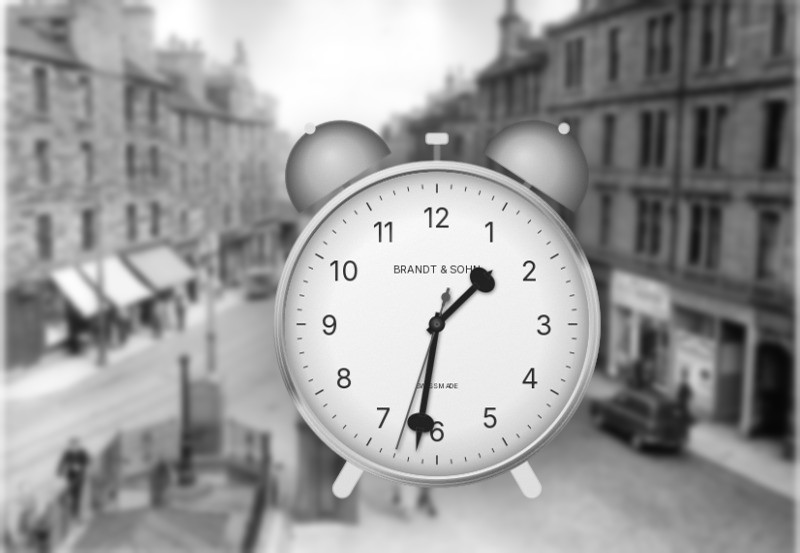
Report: 1:31:33
